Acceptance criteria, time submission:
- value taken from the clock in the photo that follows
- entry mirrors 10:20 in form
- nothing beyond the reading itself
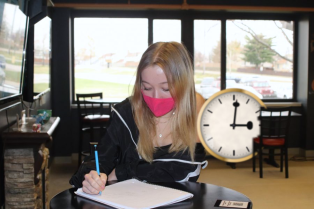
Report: 3:01
